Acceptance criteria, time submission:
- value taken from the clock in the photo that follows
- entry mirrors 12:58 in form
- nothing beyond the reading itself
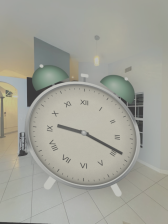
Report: 9:19
